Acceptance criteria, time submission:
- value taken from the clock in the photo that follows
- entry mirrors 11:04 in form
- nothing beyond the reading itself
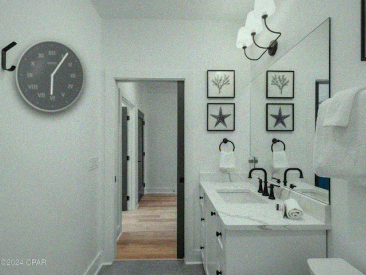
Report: 6:06
